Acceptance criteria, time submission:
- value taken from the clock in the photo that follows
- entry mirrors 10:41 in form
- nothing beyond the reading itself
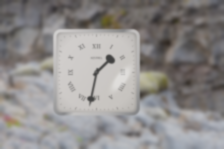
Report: 1:32
